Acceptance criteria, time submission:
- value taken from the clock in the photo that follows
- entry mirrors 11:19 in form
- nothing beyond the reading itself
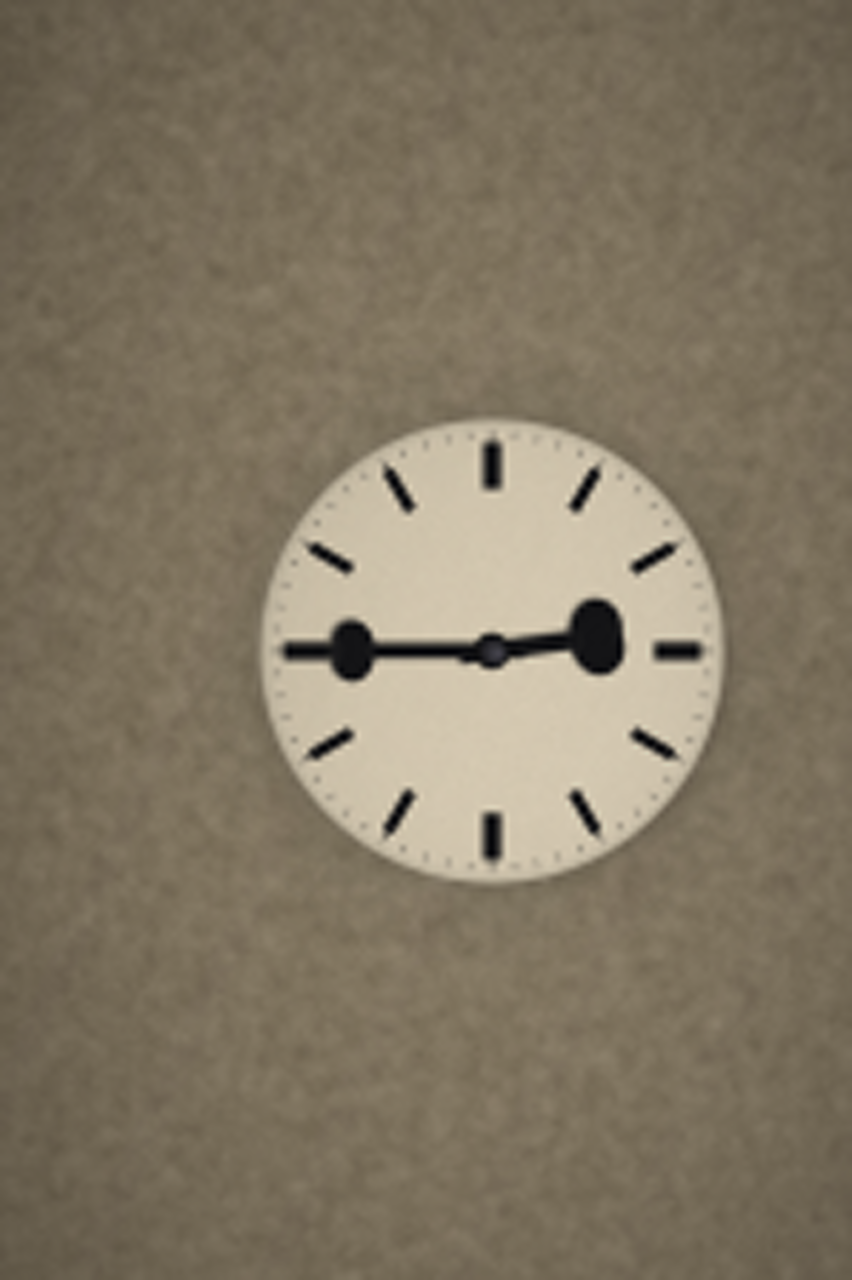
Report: 2:45
